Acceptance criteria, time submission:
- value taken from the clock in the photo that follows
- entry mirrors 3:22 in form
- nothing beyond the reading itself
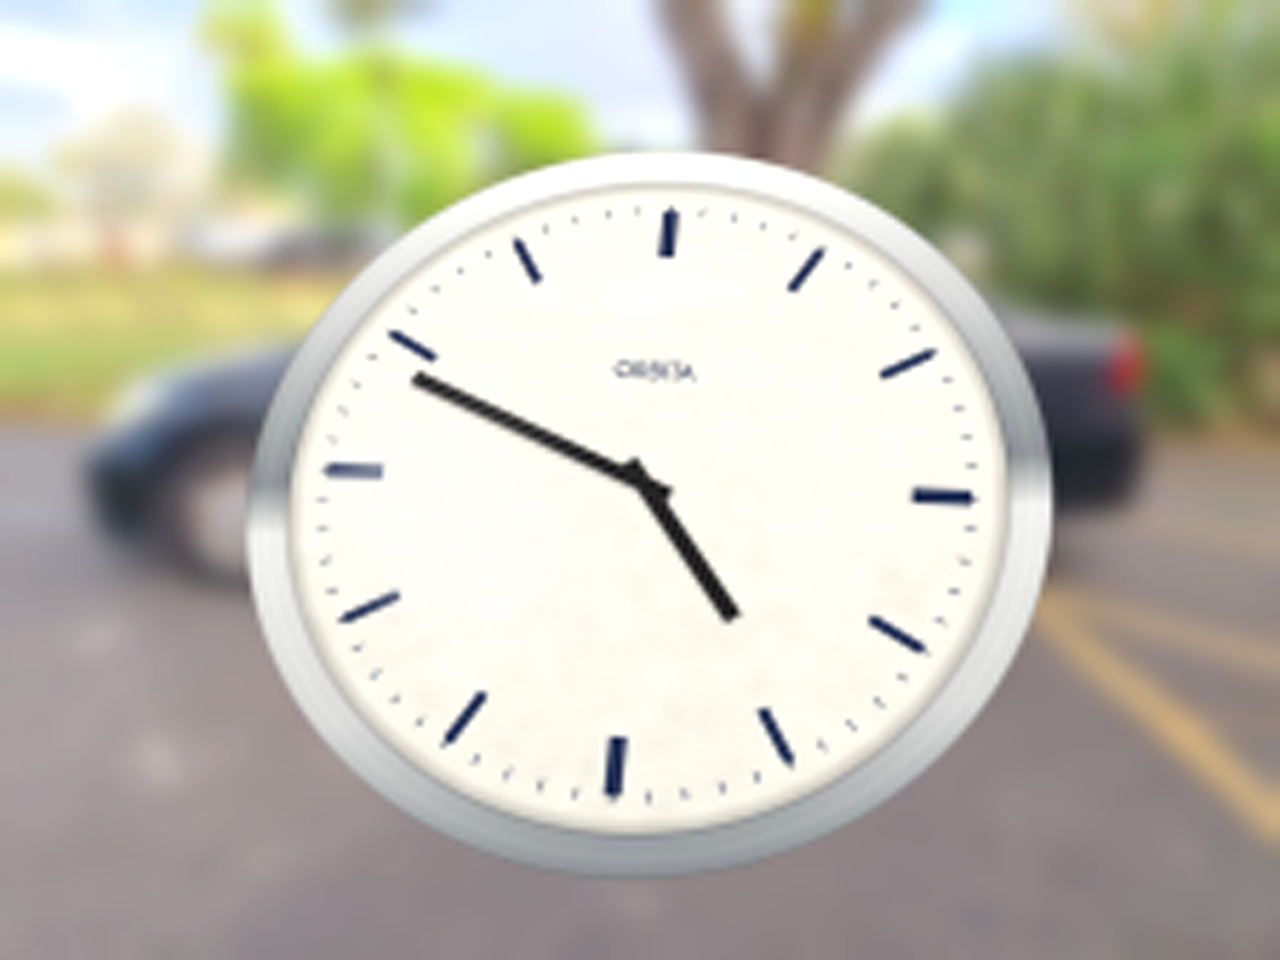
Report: 4:49
